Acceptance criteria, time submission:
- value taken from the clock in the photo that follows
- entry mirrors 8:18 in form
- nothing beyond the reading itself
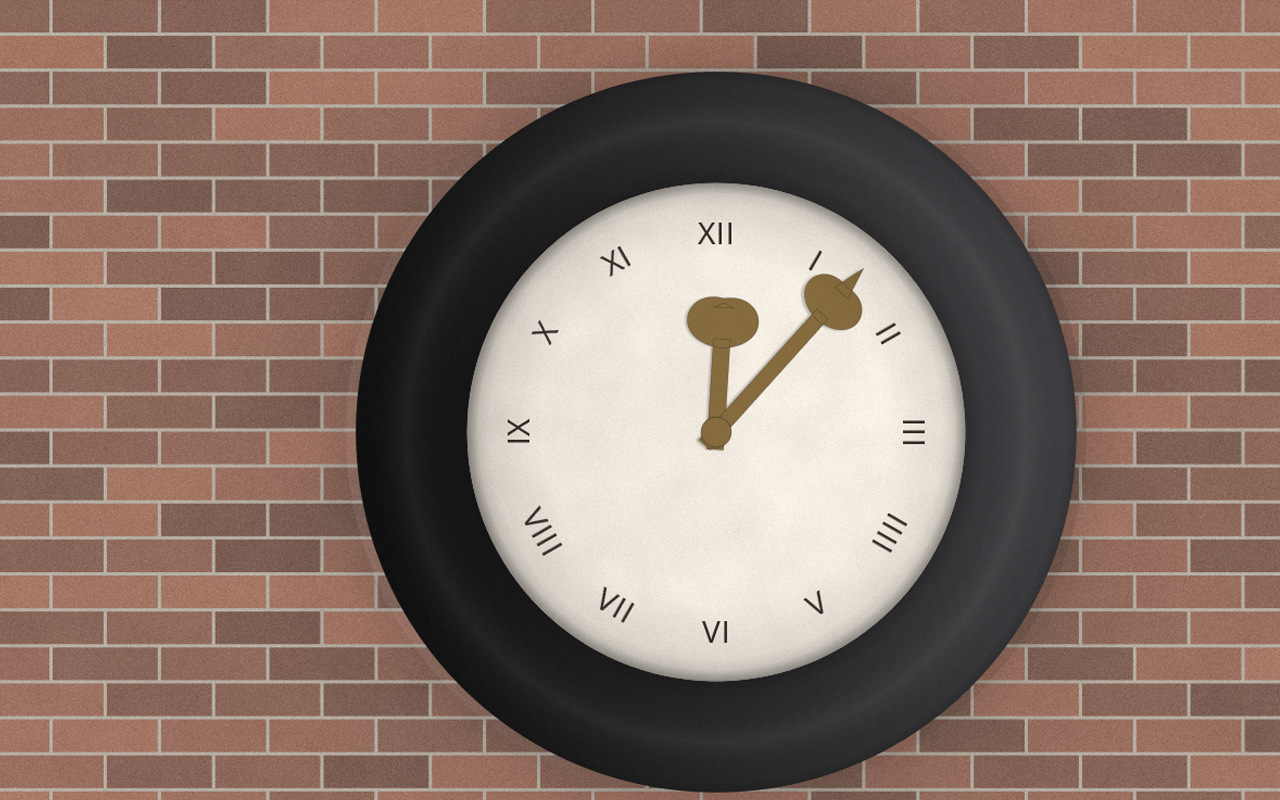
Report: 12:07
